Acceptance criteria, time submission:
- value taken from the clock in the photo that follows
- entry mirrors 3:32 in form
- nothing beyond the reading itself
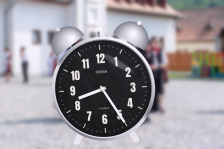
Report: 8:25
